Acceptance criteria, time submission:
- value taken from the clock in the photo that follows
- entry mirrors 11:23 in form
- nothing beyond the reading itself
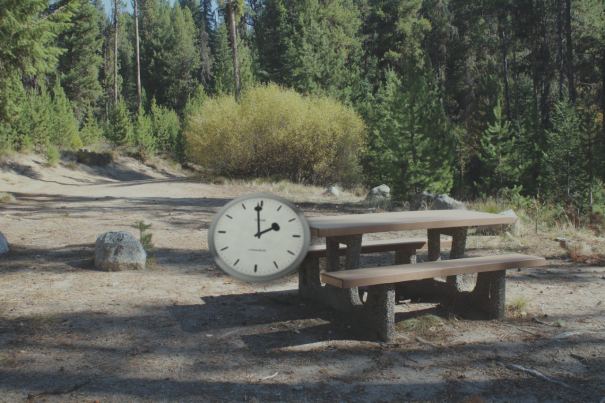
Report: 1:59
